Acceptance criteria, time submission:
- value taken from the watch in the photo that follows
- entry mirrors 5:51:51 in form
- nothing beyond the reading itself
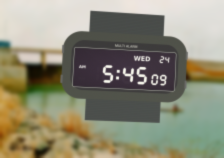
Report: 5:45:09
